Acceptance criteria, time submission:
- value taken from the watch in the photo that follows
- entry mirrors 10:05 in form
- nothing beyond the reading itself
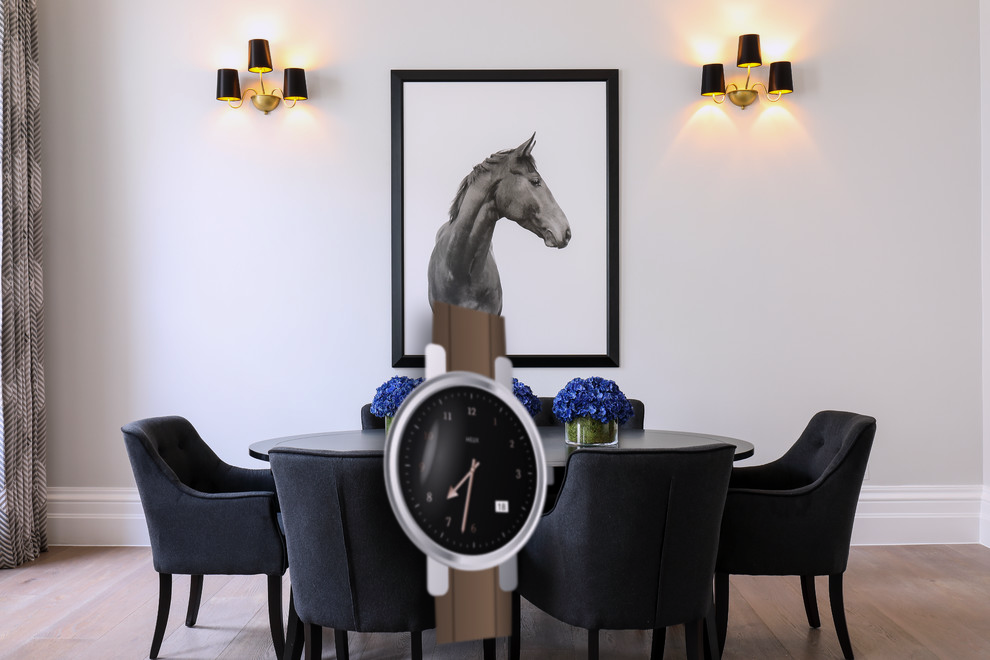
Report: 7:32
